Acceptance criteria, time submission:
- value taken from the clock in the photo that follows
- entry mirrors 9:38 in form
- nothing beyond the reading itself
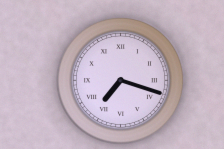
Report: 7:18
